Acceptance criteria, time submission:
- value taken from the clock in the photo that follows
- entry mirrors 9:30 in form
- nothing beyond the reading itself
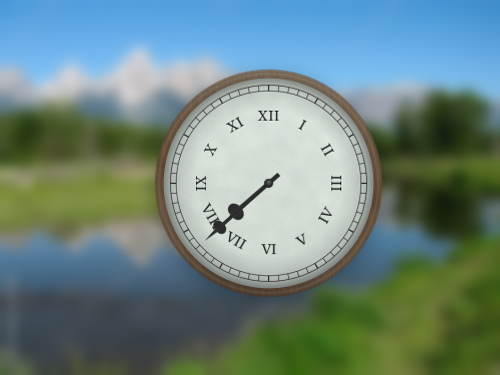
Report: 7:38
